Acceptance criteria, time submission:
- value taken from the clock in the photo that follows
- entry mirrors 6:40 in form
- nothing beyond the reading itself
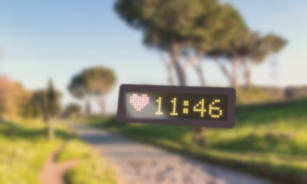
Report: 11:46
